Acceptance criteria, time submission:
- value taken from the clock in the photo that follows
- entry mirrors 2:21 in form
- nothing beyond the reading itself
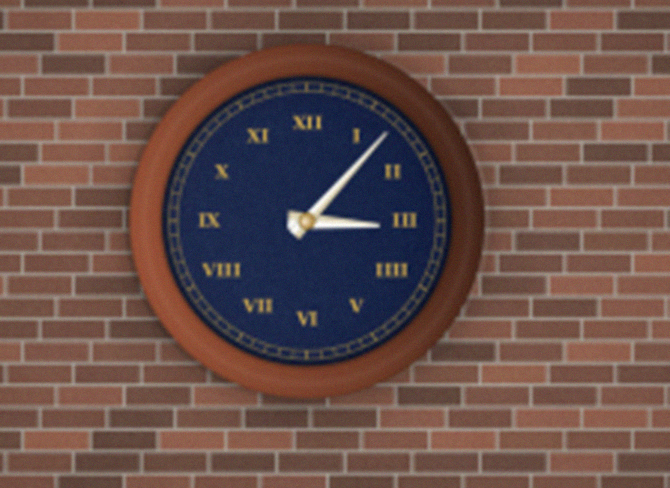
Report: 3:07
